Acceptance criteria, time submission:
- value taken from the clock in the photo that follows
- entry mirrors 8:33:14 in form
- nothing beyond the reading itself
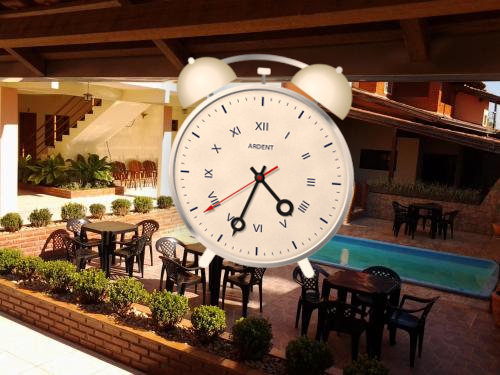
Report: 4:33:39
